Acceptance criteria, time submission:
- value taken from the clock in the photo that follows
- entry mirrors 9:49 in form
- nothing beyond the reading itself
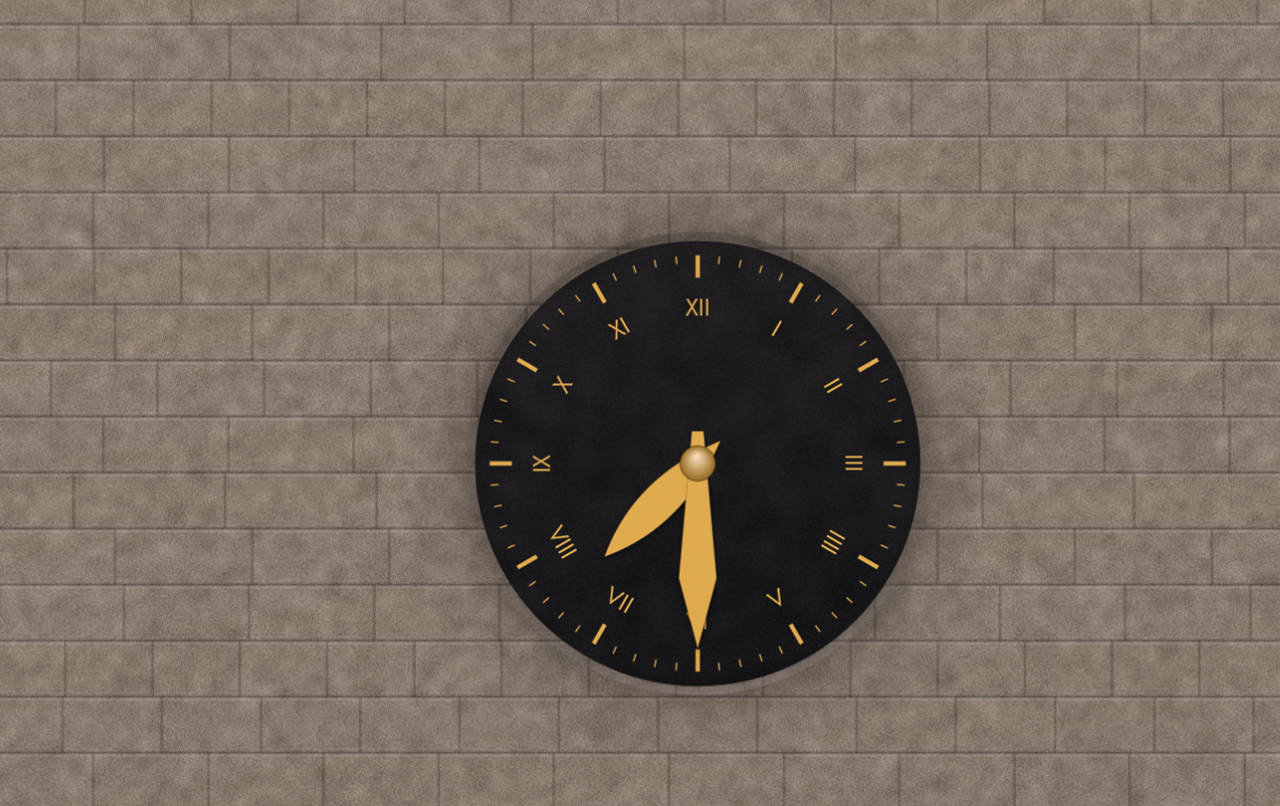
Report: 7:30
